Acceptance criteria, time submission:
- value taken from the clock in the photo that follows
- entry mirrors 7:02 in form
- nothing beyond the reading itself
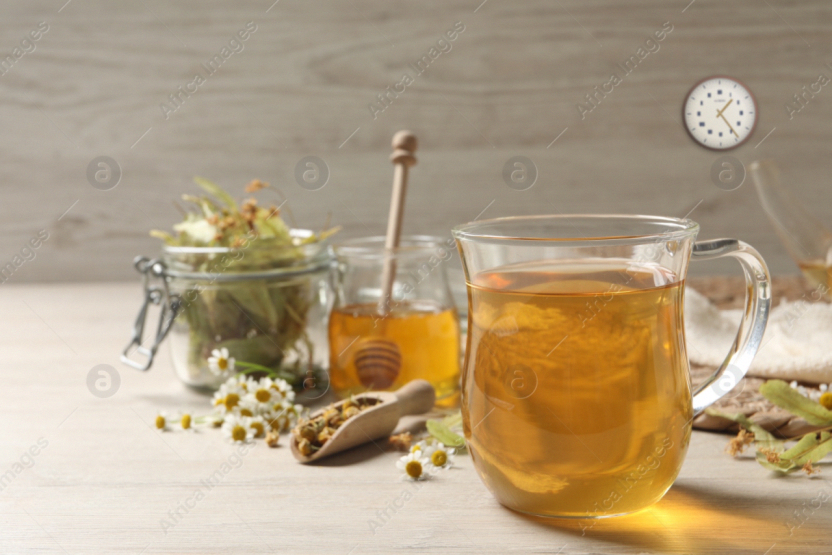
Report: 1:24
